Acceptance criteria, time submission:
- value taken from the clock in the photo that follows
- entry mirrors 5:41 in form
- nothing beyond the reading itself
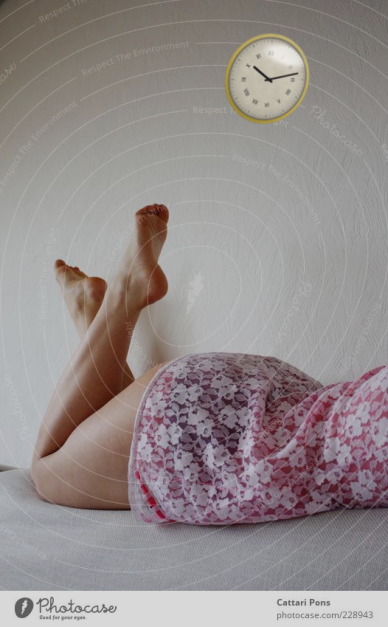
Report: 10:13
